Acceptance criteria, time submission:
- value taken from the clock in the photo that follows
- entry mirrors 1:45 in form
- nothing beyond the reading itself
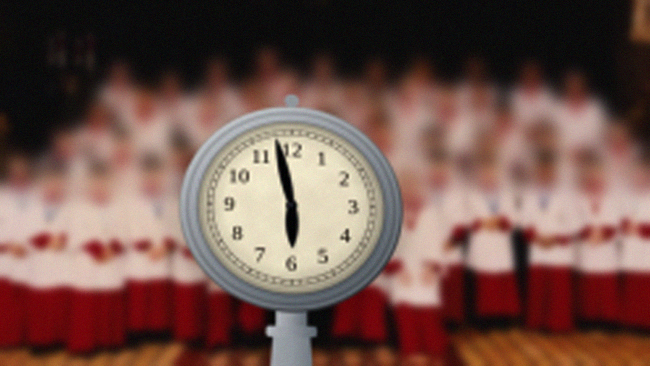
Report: 5:58
